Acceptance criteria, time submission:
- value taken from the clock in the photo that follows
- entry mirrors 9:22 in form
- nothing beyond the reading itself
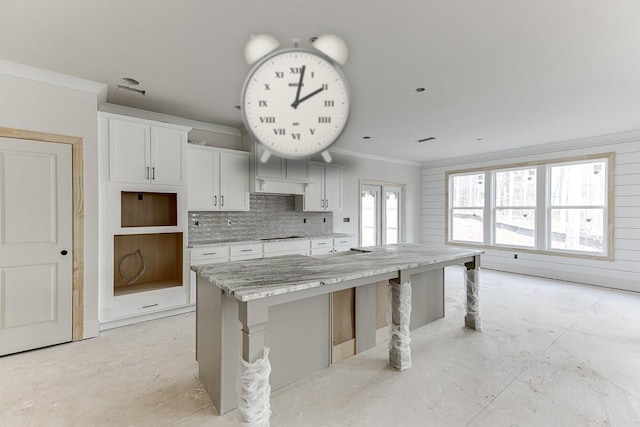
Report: 2:02
